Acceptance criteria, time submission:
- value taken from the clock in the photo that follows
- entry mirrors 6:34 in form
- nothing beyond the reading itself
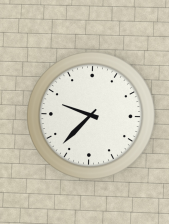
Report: 9:37
